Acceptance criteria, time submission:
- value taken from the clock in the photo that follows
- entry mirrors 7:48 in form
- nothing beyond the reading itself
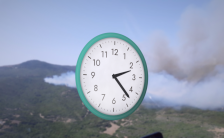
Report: 2:23
